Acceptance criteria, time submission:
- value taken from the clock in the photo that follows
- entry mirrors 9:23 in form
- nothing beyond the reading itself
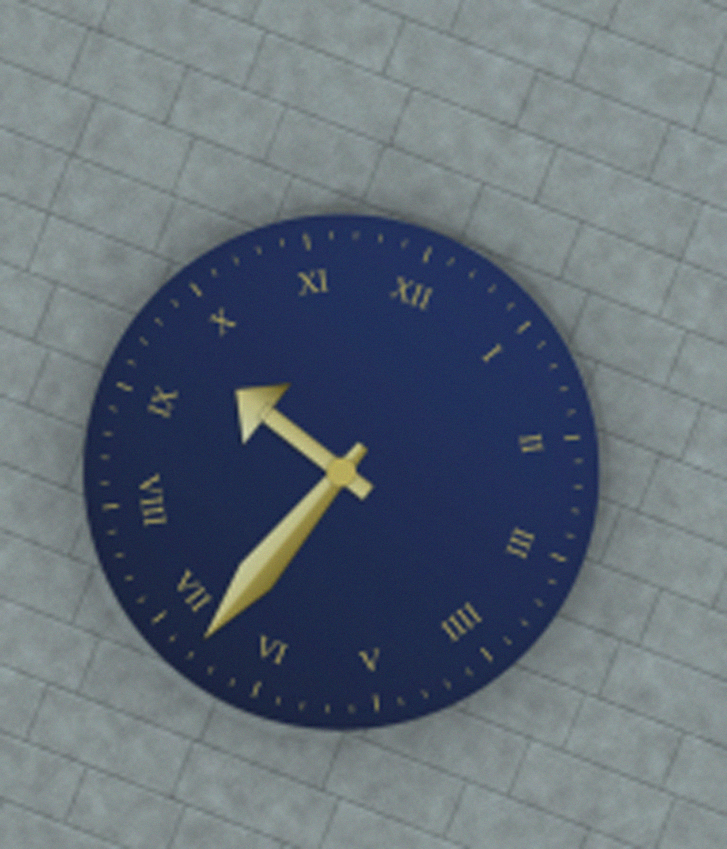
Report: 9:33
